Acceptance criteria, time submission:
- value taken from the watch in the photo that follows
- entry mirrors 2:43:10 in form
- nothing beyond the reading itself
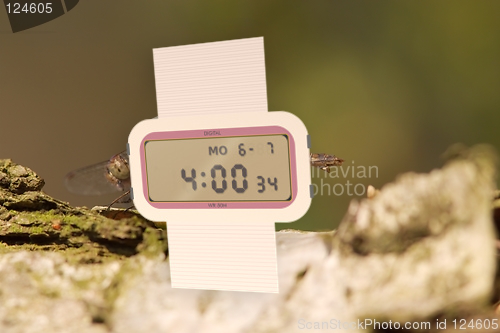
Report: 4:00:34
